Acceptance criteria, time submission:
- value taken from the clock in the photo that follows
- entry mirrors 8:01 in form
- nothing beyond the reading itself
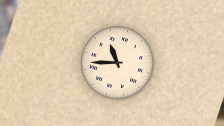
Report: 10:42
